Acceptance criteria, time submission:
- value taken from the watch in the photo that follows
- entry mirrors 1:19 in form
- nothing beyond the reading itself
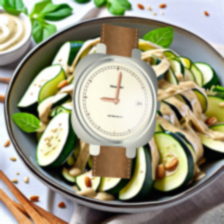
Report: 9:01
